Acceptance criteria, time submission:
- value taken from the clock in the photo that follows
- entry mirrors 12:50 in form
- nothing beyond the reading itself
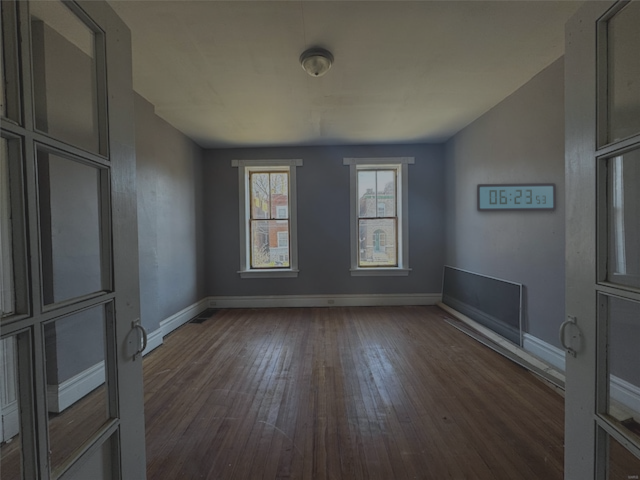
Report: 6:23
